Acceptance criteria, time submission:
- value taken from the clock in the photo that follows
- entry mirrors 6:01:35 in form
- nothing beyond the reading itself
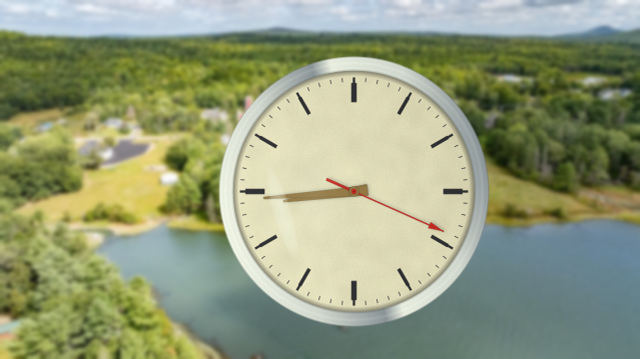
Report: 8:44:19
